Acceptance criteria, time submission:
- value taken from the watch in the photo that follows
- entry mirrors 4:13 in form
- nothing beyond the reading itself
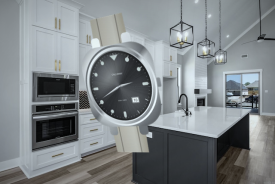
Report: 2:41
